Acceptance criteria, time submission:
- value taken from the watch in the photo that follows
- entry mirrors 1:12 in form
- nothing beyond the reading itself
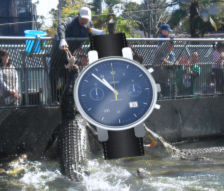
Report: 10:53
